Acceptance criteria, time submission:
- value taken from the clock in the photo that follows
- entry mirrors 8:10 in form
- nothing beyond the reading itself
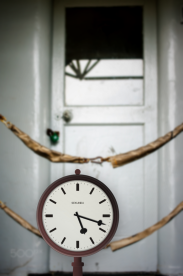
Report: 5:18
